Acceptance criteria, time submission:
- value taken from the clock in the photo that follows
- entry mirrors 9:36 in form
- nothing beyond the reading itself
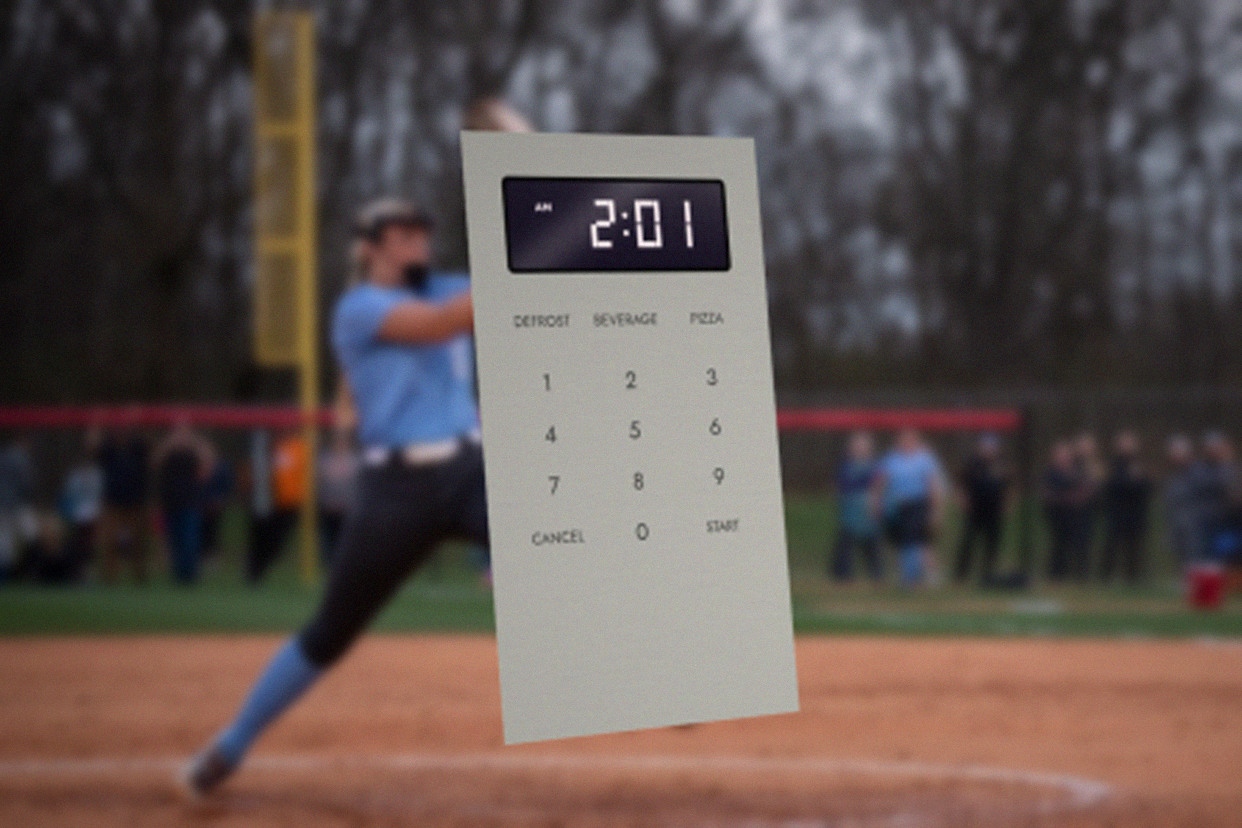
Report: 2:01
